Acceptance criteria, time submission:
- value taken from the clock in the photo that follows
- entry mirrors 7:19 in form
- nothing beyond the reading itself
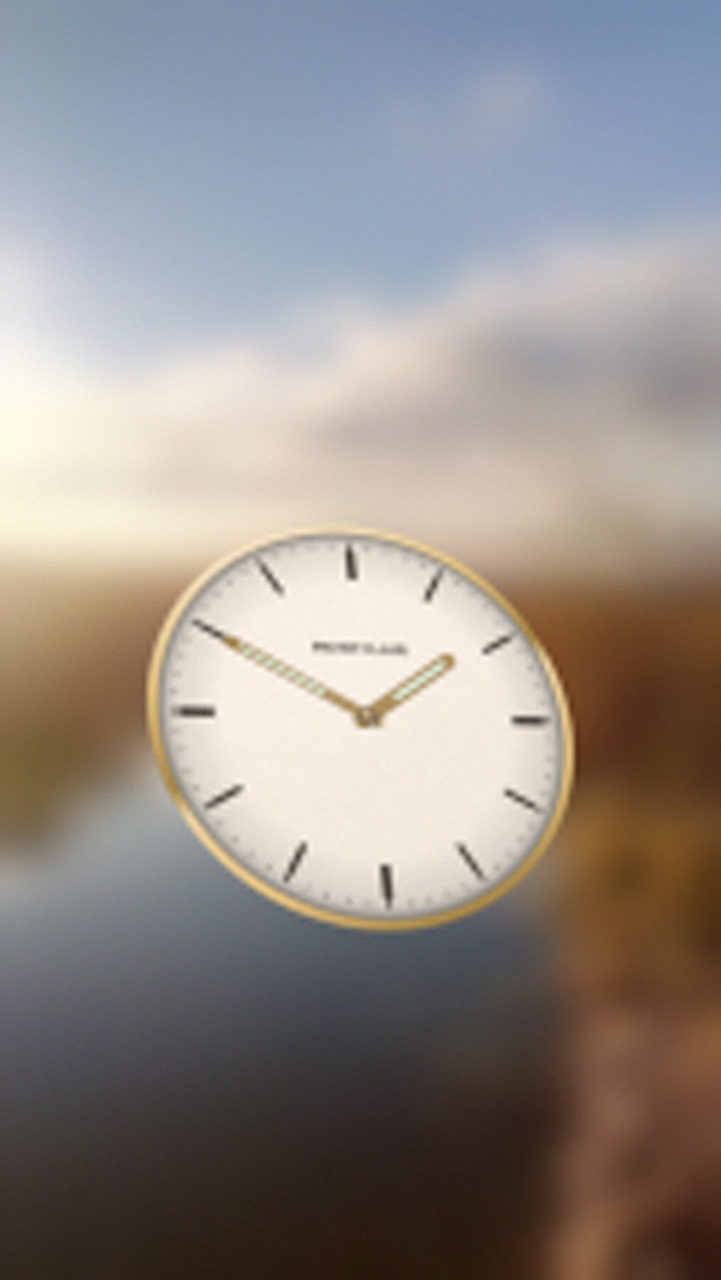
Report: 1:50
